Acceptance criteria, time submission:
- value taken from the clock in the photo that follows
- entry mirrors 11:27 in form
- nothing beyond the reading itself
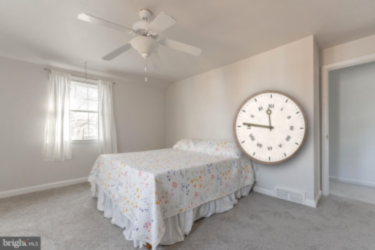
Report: 11:46
